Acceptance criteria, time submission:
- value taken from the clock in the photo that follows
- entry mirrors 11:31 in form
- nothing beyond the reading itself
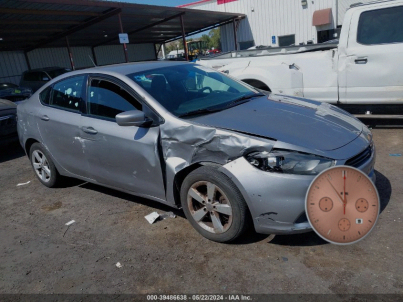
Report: 11:54
